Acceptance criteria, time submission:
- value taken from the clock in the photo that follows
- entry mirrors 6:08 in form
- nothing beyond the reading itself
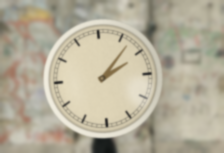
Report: 2:07
